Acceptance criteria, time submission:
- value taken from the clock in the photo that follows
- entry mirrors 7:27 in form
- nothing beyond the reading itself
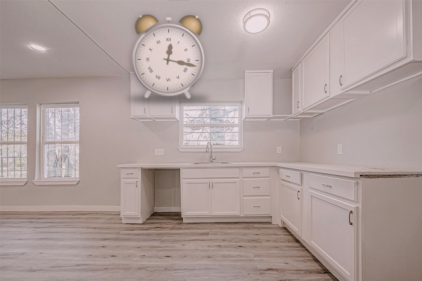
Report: 12:17
